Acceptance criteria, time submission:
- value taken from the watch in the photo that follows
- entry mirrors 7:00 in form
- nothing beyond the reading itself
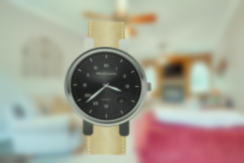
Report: 3:38
